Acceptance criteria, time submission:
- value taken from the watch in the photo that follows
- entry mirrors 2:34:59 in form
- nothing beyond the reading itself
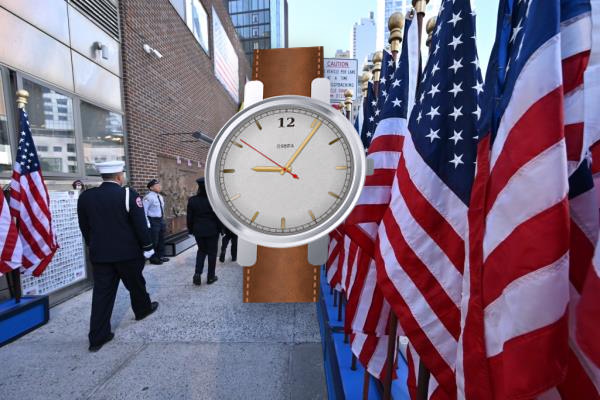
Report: 9:05:51
